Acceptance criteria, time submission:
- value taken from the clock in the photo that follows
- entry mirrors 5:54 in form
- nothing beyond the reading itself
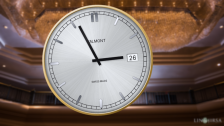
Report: 2:56
